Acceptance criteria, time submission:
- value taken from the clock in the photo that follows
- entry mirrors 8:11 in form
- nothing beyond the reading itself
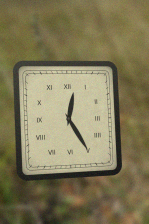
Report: 12:25
